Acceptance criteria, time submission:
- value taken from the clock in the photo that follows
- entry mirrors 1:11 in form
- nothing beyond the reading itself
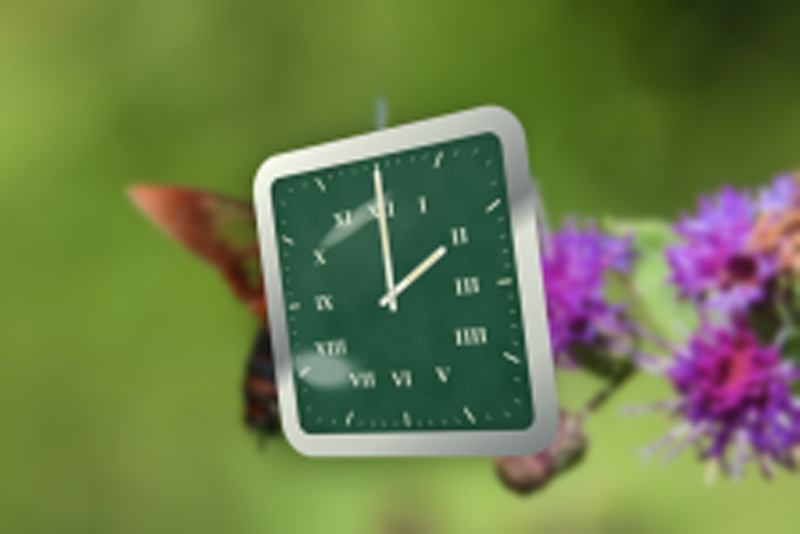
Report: 2:00
